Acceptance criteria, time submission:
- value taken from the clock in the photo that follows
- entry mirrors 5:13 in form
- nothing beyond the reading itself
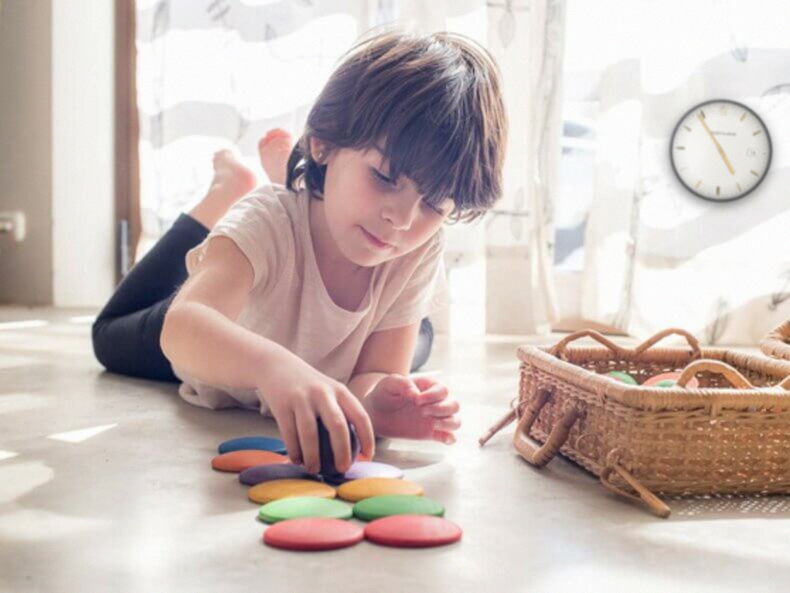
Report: 4:54
